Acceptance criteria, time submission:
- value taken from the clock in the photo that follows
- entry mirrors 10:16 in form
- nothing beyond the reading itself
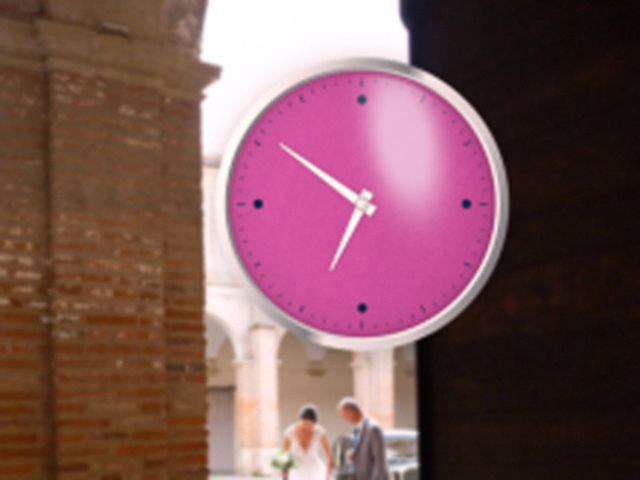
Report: 6:51
